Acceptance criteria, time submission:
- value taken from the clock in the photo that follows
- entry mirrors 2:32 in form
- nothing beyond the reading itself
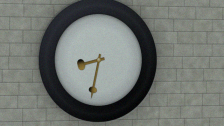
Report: 8:32
